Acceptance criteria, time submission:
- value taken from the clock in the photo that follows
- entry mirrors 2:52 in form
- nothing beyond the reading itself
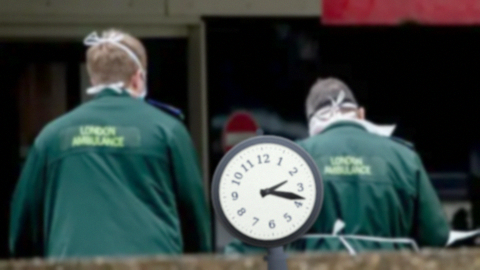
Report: 2:18
